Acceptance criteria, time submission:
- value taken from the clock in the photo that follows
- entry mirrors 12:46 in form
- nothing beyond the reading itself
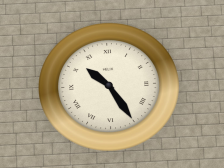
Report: 10:25
